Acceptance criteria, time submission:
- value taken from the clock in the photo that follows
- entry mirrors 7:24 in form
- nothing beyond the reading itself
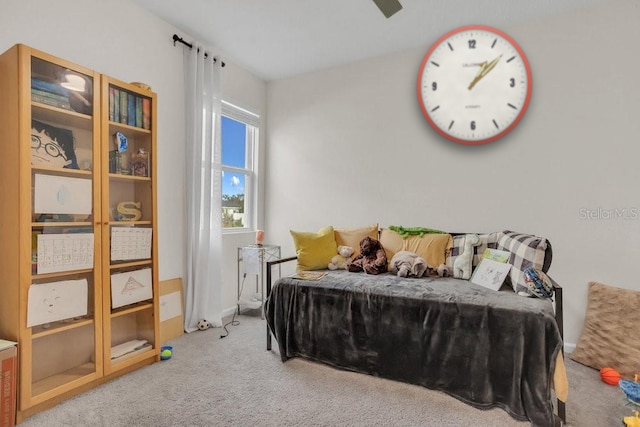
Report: 1:08
